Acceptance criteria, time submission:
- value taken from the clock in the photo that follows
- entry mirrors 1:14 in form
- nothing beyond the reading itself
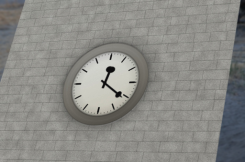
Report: 12:21
